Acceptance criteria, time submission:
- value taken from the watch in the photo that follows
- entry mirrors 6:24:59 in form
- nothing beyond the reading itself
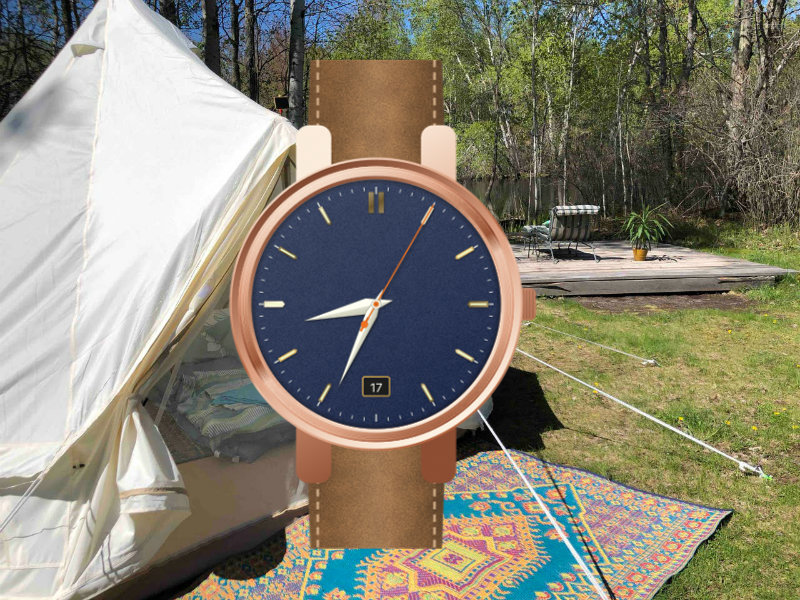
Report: 8:34:05
